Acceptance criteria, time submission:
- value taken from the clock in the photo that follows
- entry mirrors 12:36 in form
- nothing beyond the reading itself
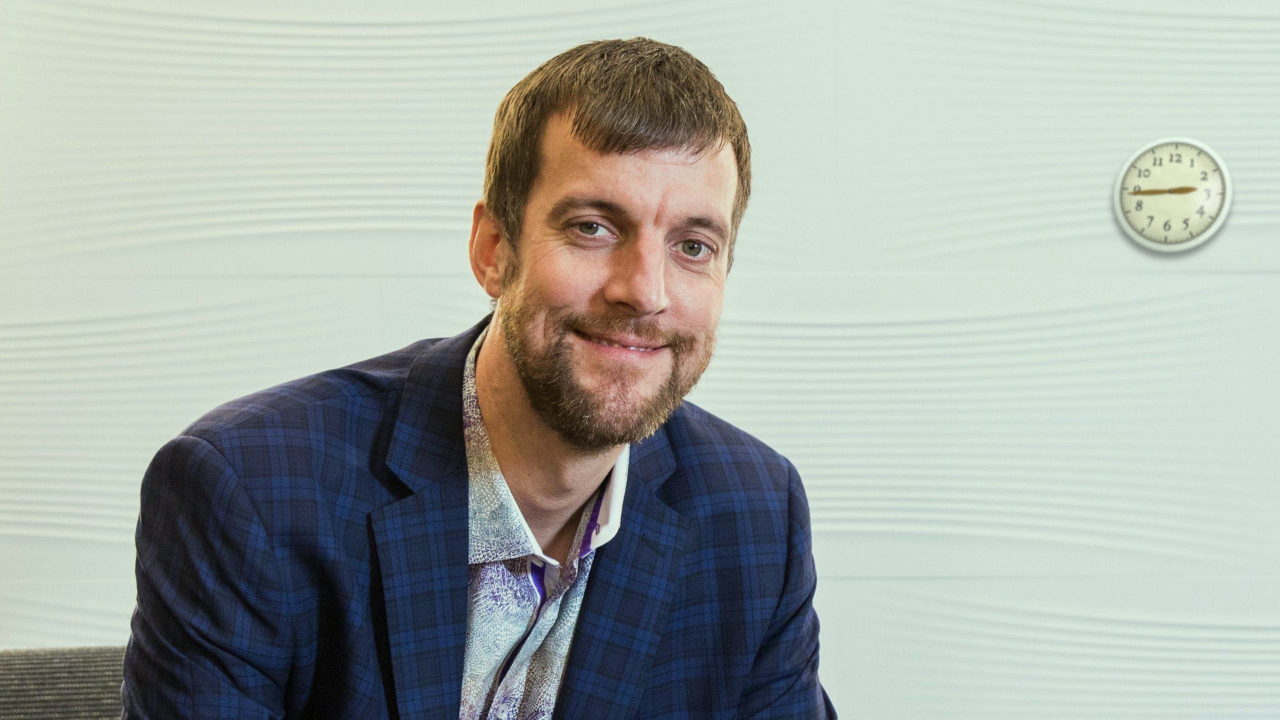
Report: 2:44
